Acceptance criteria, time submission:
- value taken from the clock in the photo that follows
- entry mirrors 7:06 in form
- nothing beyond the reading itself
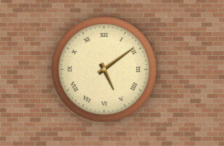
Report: 5:09
